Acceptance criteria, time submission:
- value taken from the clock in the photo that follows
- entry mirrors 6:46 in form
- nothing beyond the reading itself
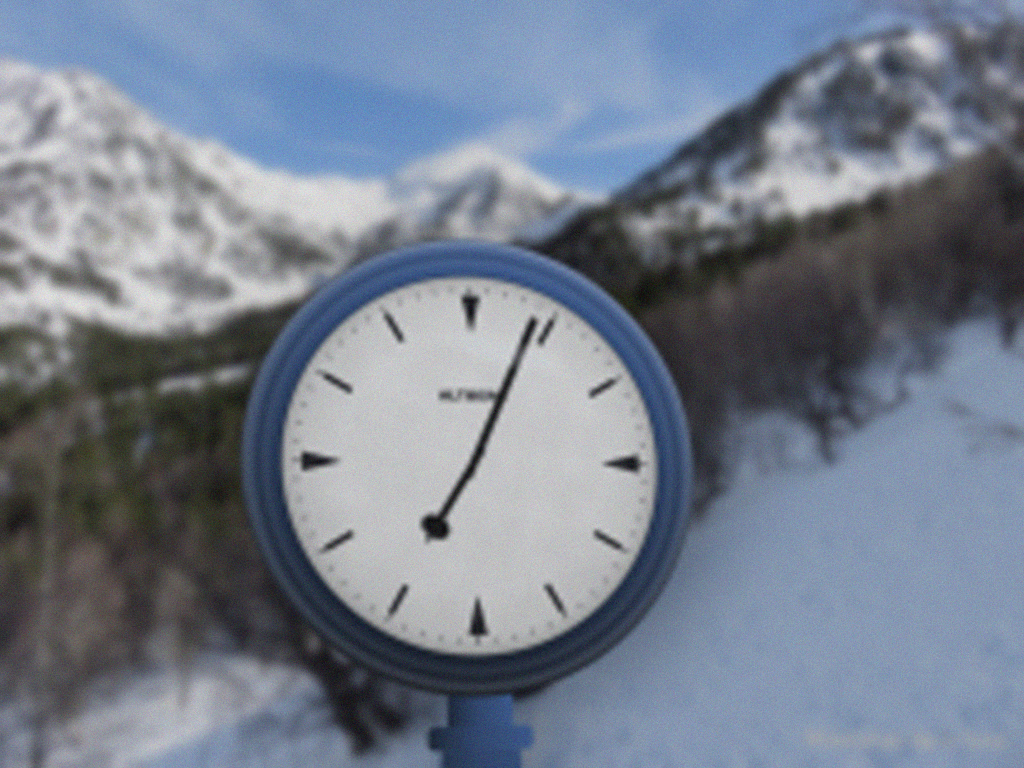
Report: 7:04
